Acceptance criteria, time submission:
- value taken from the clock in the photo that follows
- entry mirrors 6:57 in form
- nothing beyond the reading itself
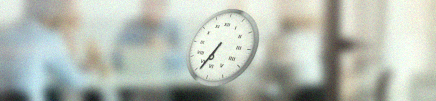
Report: 6:34
